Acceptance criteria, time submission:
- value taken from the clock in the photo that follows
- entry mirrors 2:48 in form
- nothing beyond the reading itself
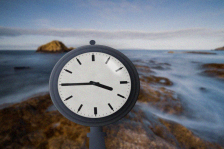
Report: 3:45
